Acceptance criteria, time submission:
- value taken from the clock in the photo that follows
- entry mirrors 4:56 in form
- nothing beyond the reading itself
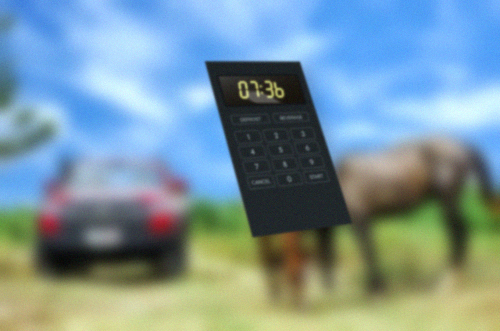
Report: 7:36
